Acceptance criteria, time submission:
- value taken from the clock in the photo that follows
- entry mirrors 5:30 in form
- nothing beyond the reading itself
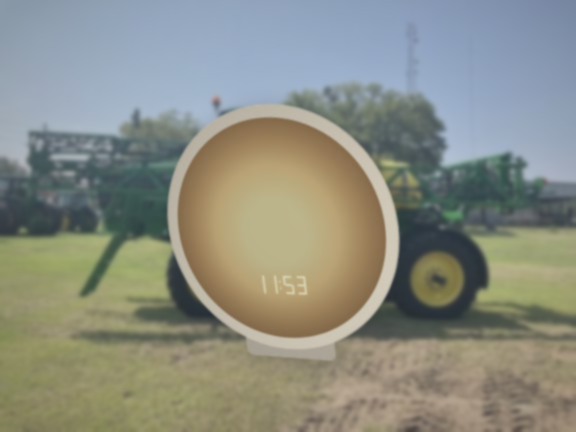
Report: 11:53
